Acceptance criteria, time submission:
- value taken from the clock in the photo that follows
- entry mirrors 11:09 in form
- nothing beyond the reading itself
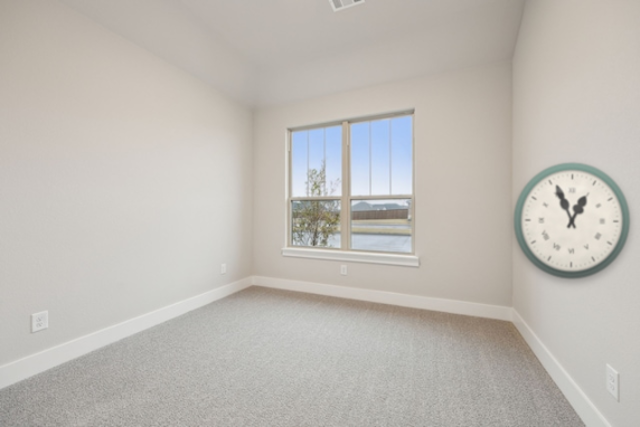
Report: 12:56
